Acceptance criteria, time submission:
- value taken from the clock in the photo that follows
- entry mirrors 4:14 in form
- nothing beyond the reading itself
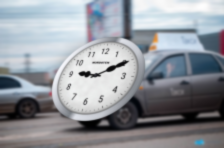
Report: 9:10
